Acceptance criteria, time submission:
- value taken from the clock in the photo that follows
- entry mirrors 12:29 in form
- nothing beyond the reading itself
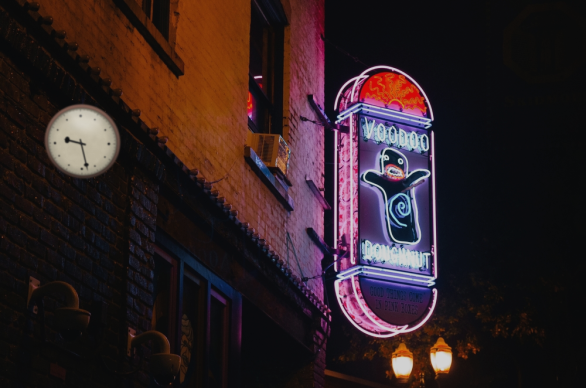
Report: 9:28
